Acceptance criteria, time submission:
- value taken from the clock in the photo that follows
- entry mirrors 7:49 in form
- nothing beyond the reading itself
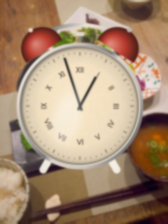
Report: 12:57
